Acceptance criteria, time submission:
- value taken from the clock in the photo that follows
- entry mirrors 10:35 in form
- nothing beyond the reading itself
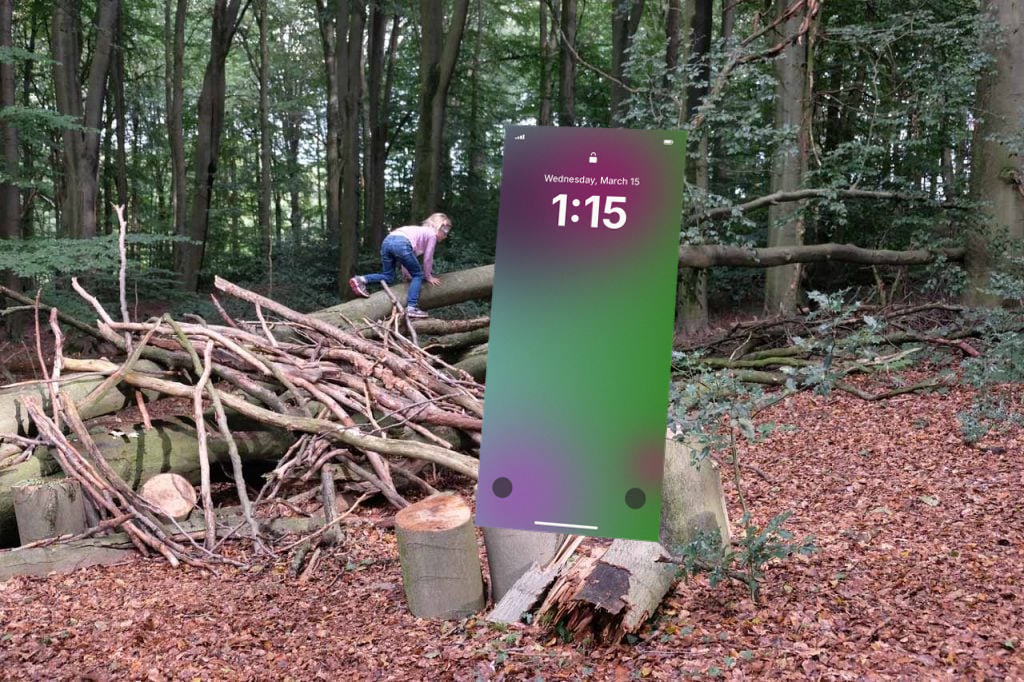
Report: 1:15
